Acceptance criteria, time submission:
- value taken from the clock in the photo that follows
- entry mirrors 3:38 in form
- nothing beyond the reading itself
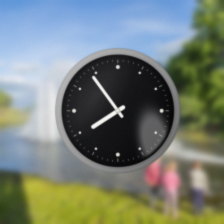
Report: 7:54
